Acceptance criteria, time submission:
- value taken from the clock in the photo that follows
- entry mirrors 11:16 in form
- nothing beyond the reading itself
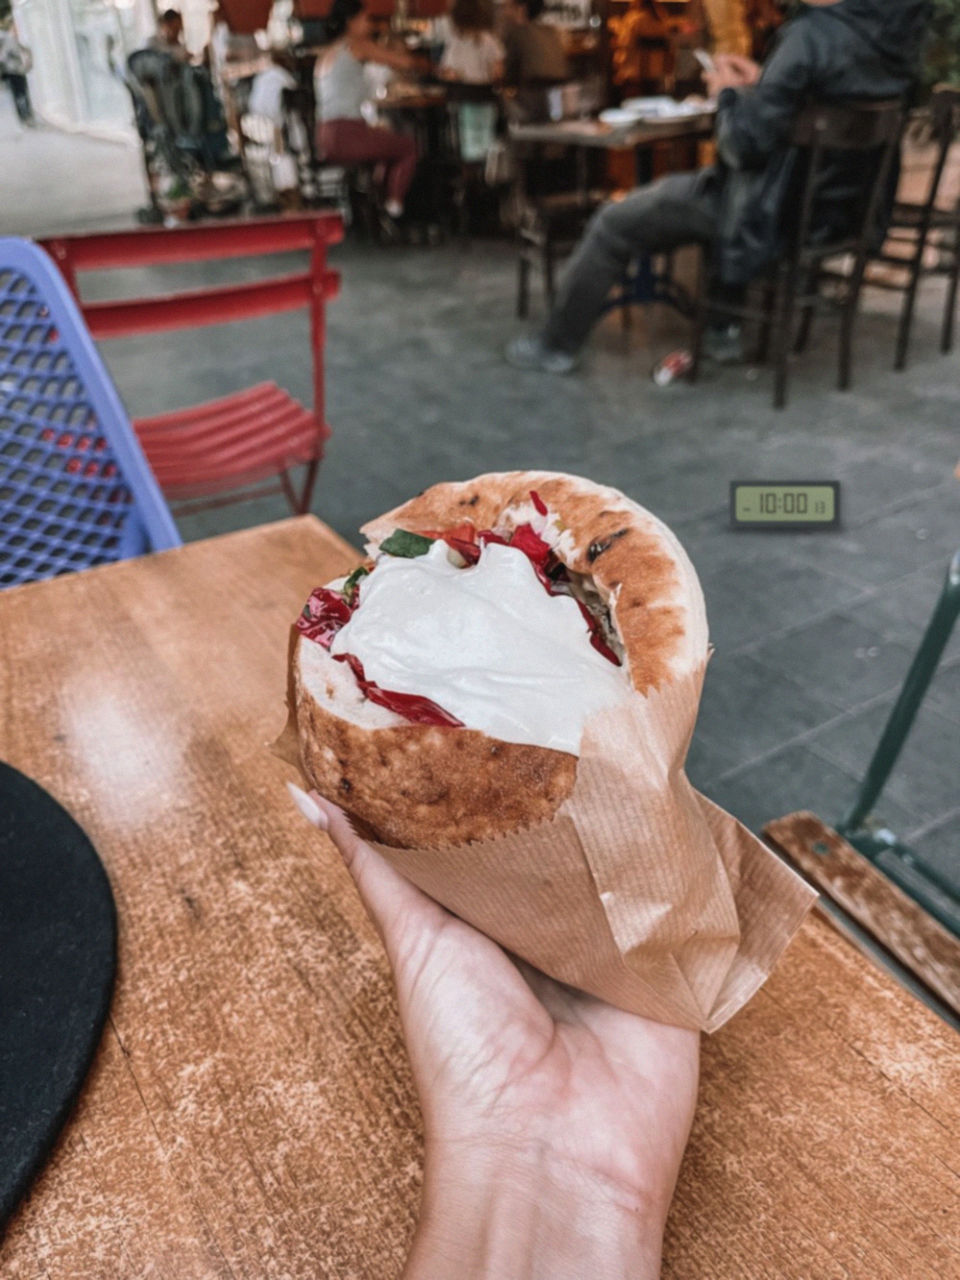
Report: 10:00
